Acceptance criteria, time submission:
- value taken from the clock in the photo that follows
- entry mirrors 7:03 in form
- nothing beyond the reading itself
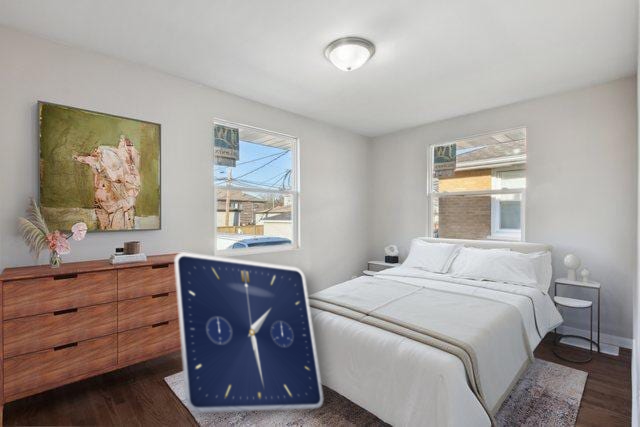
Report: 1:29
